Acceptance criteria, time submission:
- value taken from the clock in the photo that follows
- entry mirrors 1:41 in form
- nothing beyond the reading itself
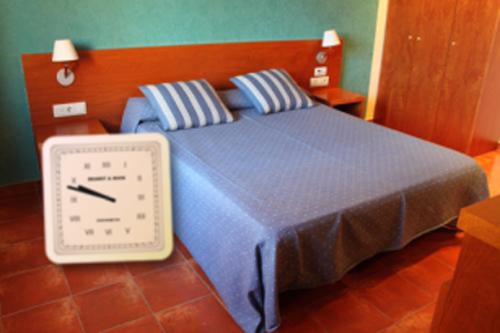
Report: 9:48
